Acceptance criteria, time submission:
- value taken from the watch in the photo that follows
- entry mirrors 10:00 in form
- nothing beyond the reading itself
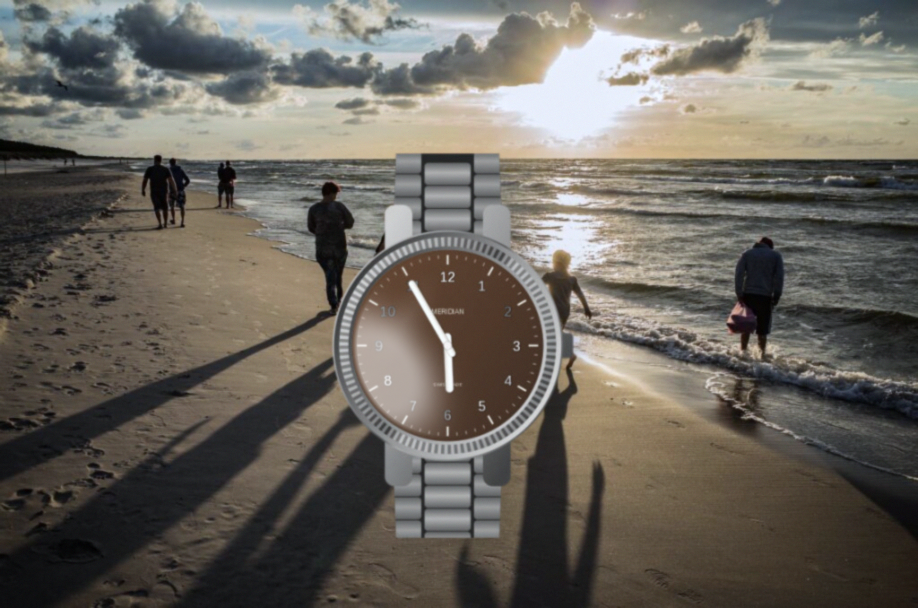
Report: 5:55
